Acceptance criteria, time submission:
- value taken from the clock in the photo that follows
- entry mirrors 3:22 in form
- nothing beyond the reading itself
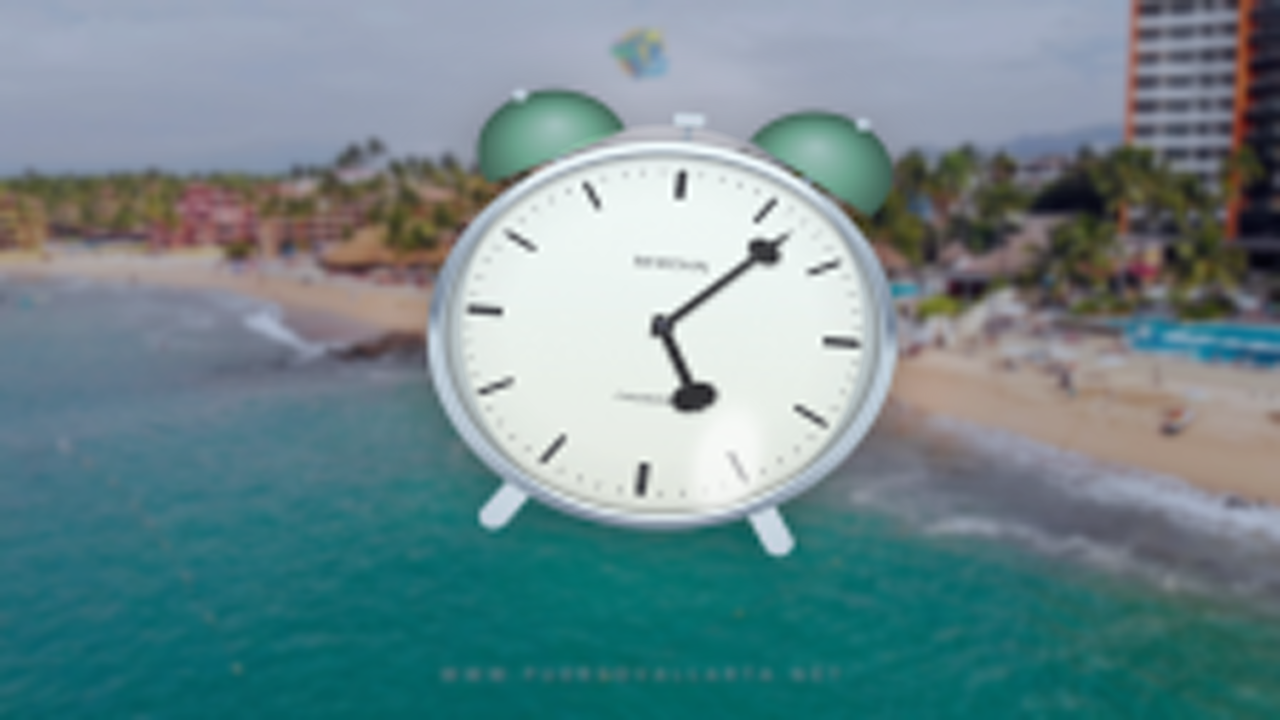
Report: 5:07
